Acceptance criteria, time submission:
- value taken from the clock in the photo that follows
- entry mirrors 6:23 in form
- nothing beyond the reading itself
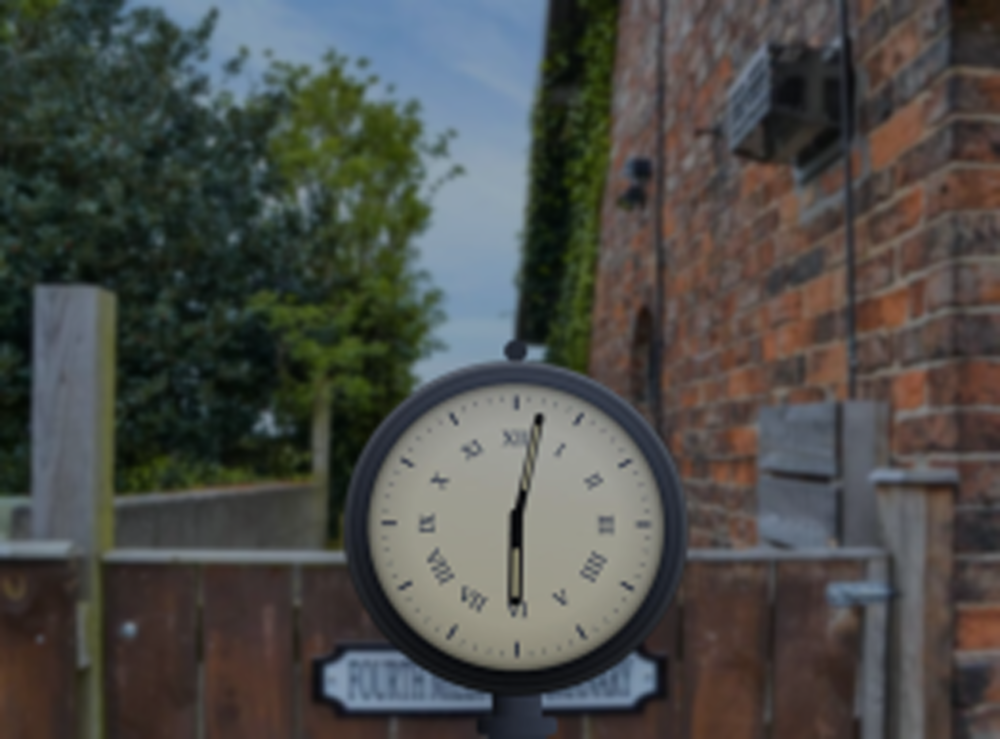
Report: 6:02
